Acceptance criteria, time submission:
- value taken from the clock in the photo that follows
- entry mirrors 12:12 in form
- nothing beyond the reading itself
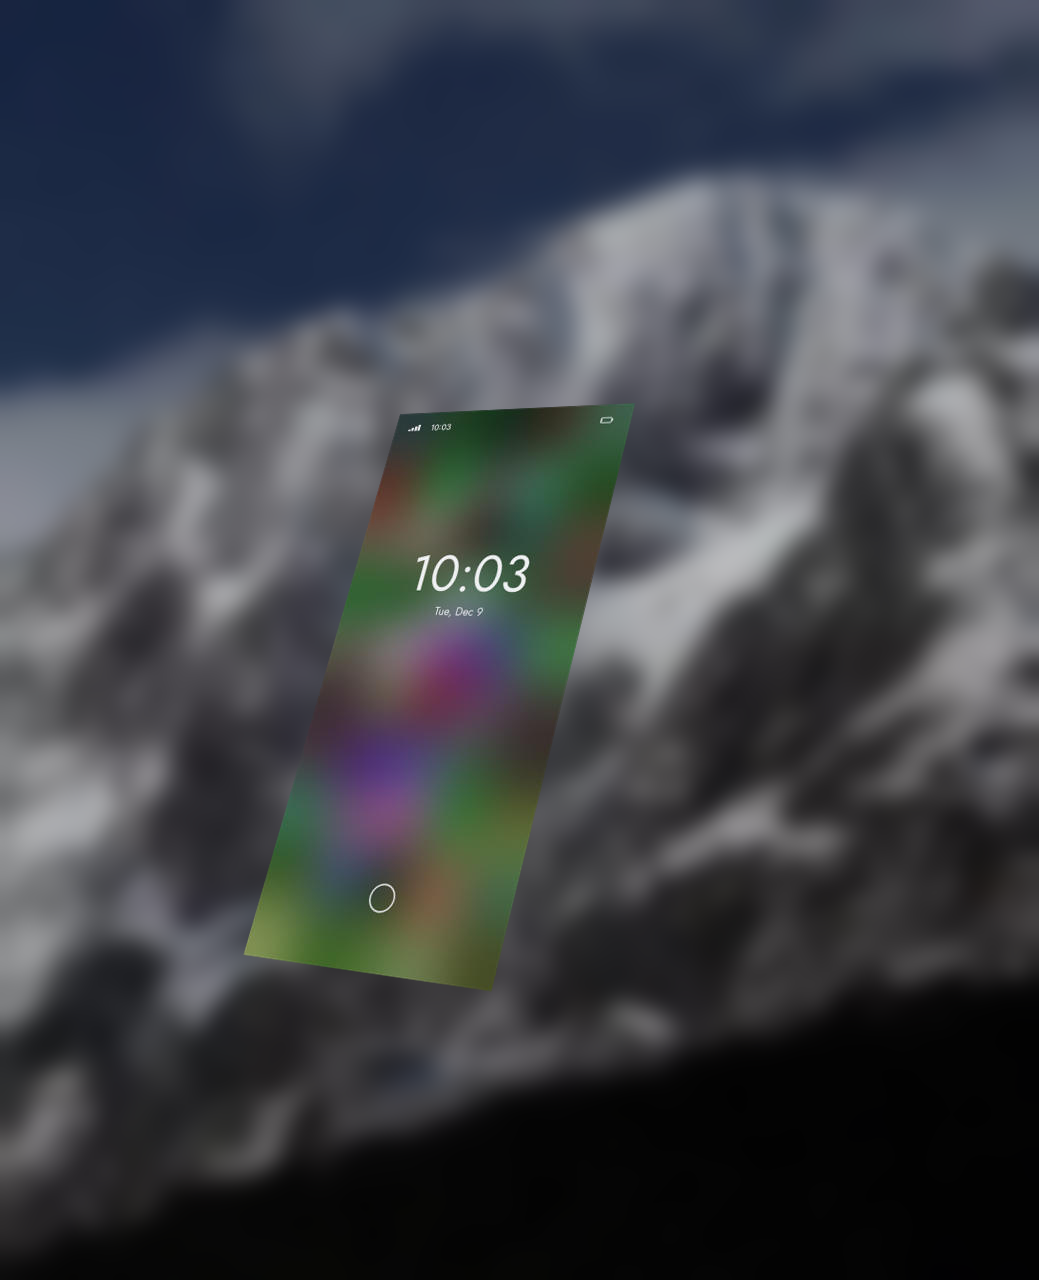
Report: 10:03
